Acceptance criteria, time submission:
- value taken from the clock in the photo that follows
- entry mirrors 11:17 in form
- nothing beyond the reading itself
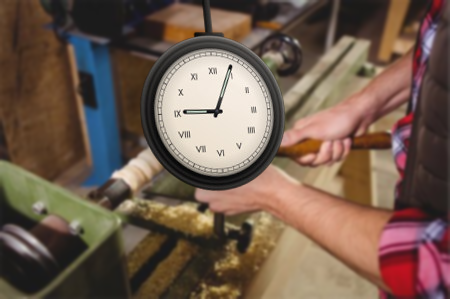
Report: 9:04
